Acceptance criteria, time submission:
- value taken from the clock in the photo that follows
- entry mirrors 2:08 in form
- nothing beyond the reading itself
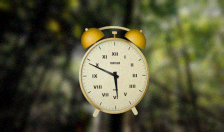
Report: 5:49
